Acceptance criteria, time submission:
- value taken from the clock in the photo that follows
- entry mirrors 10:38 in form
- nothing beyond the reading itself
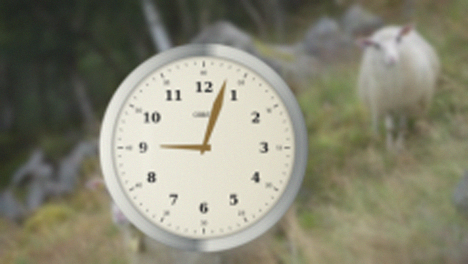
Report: 9:03
